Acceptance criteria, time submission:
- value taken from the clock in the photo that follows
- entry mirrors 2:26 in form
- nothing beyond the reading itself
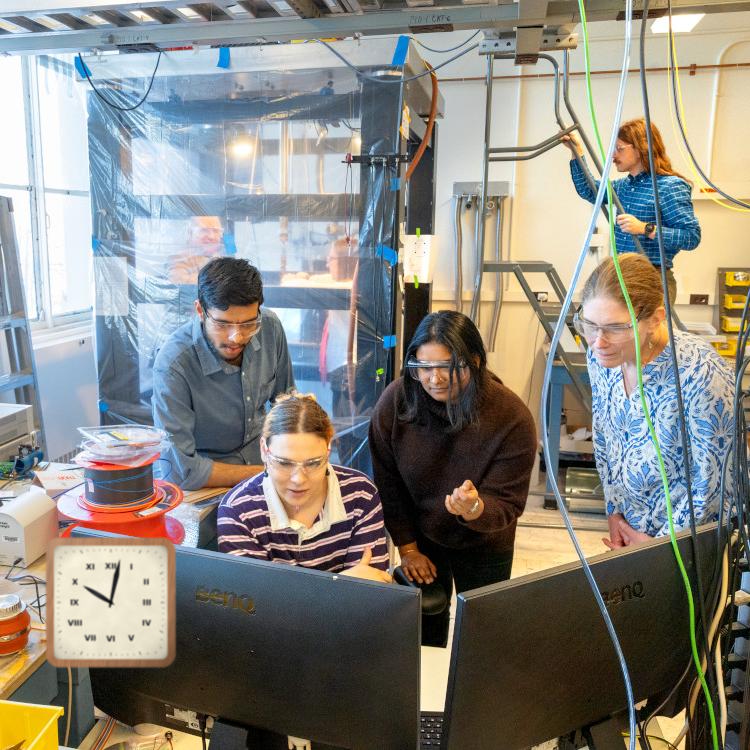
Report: 10:02
